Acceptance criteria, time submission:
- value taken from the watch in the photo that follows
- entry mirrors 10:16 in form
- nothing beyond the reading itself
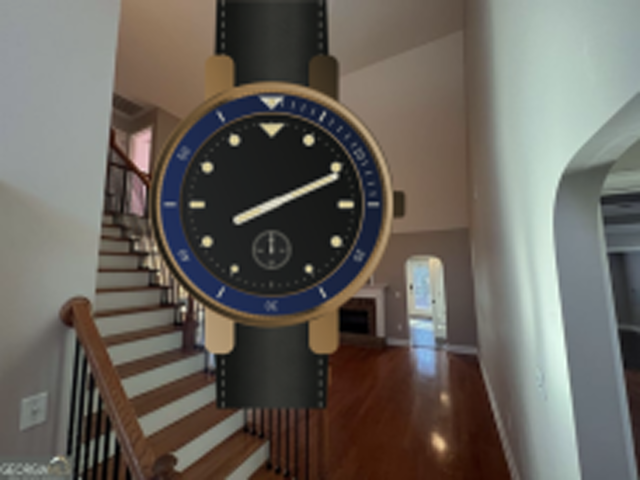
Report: 8:11
